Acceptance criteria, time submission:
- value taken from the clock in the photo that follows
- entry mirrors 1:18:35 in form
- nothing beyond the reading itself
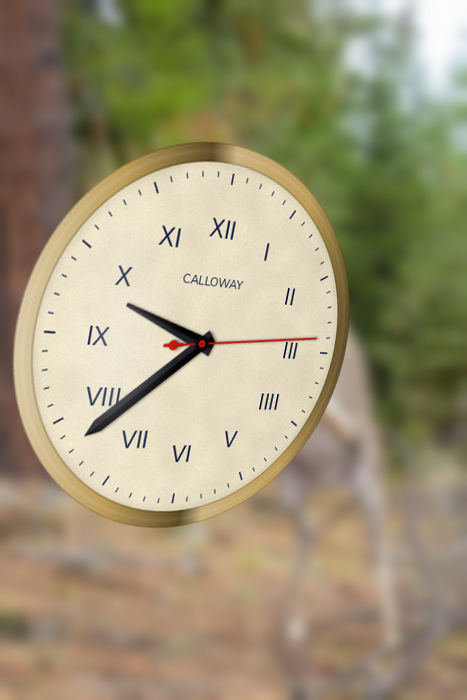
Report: 9:38:14
